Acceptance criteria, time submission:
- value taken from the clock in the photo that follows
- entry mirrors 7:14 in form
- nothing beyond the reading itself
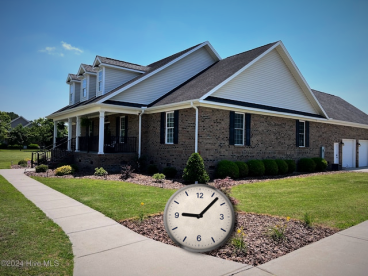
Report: 9:07
